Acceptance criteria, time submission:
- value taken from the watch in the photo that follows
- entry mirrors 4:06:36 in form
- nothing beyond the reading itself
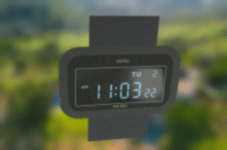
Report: 11:03:22
